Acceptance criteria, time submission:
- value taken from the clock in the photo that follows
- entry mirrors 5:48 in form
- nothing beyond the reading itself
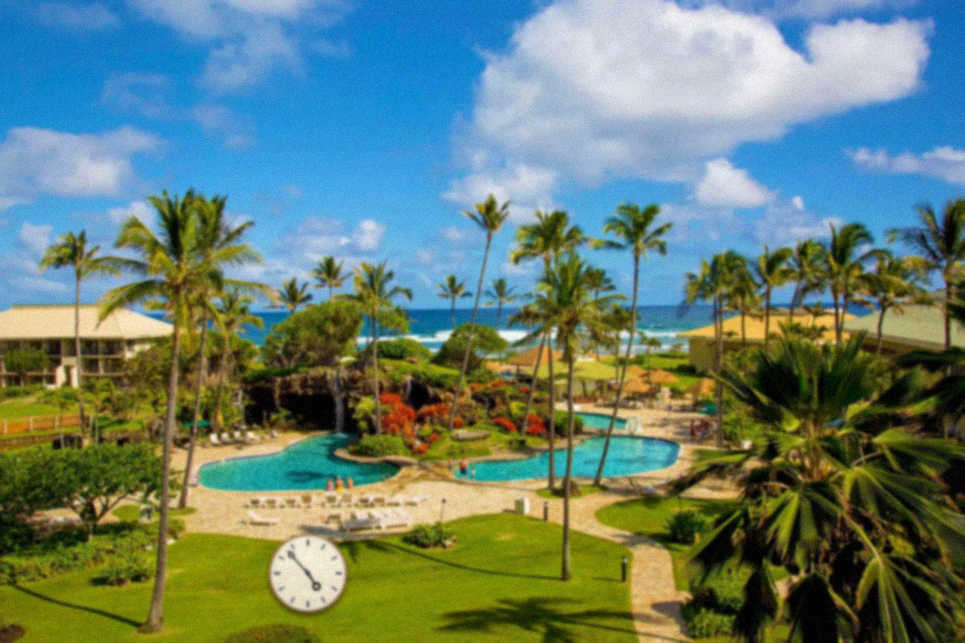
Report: 4:53
